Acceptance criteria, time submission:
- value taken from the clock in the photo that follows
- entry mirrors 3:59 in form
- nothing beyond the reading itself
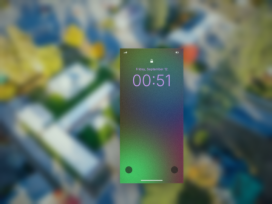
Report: 0:51
